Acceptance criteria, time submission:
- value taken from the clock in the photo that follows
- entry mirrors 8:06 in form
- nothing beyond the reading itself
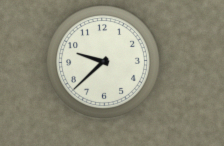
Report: 9:38
